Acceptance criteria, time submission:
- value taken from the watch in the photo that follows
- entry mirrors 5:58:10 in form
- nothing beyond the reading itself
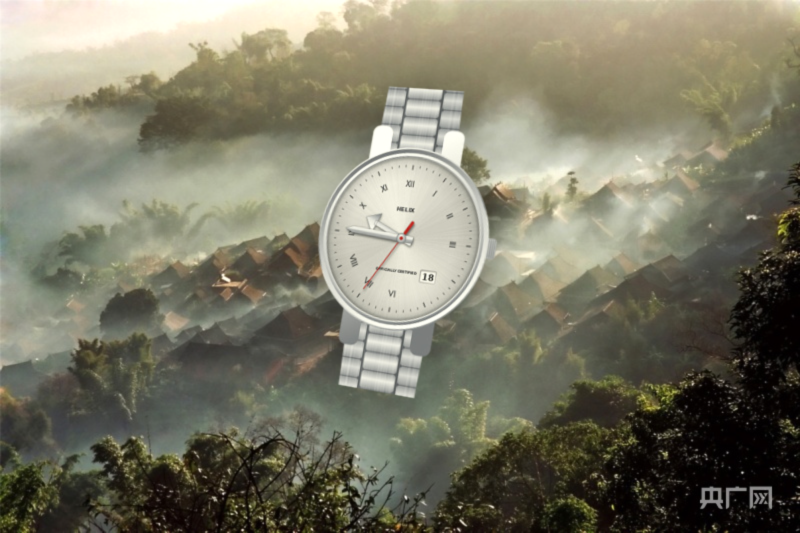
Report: 9:45:35
